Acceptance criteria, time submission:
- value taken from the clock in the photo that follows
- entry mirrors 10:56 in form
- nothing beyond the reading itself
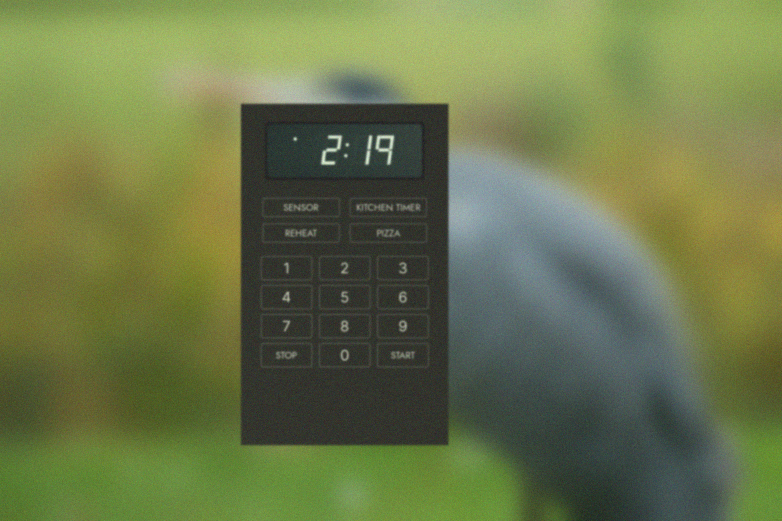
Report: 2:19
